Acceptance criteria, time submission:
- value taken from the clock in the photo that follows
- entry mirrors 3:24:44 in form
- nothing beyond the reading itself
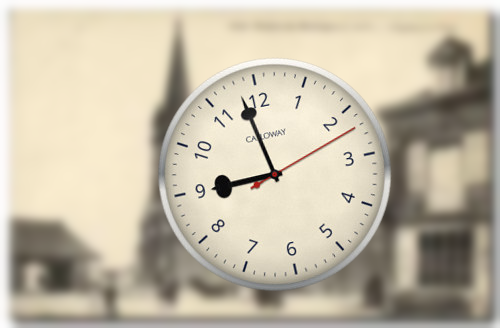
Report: 8:58:12
